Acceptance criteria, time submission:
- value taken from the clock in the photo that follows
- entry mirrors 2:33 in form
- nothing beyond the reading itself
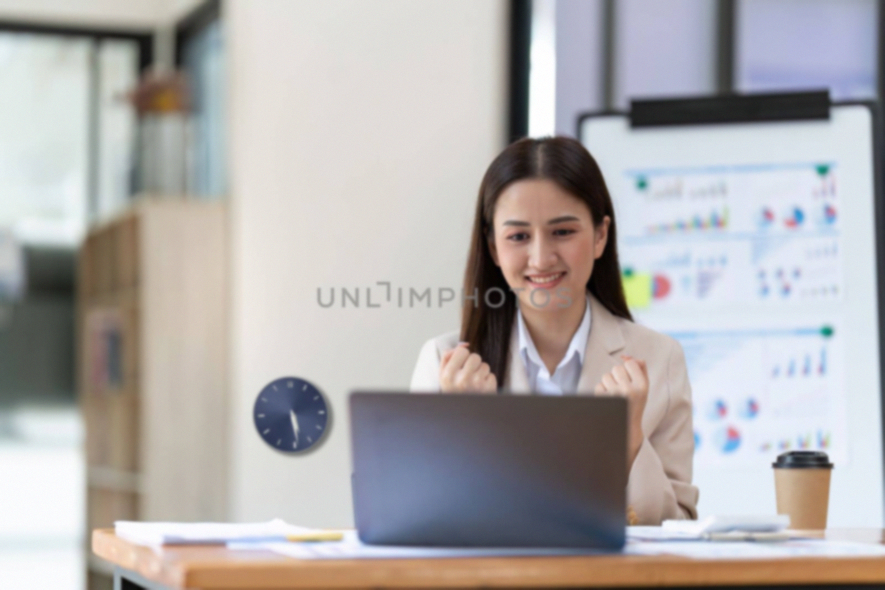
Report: 5:29
